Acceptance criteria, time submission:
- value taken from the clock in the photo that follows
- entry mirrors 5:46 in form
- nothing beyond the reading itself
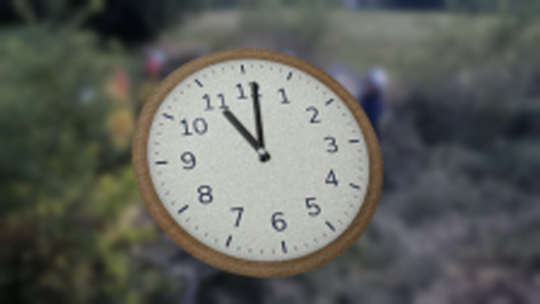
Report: 11:01
